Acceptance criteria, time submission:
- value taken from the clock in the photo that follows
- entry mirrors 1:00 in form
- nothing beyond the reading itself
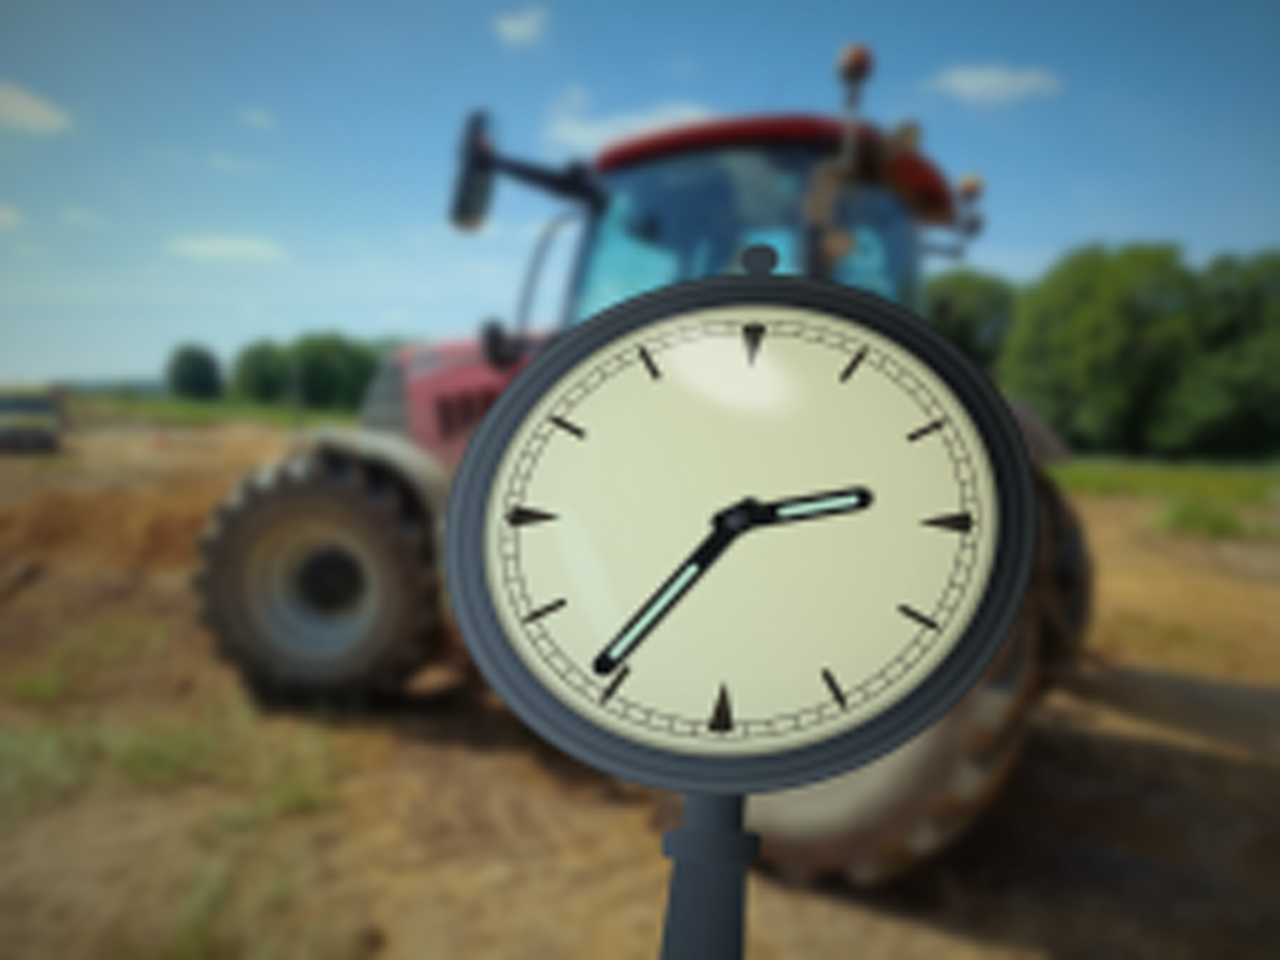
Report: 2:36
